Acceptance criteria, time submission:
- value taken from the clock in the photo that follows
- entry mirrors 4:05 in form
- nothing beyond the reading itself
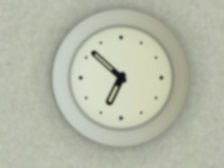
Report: 6:52
